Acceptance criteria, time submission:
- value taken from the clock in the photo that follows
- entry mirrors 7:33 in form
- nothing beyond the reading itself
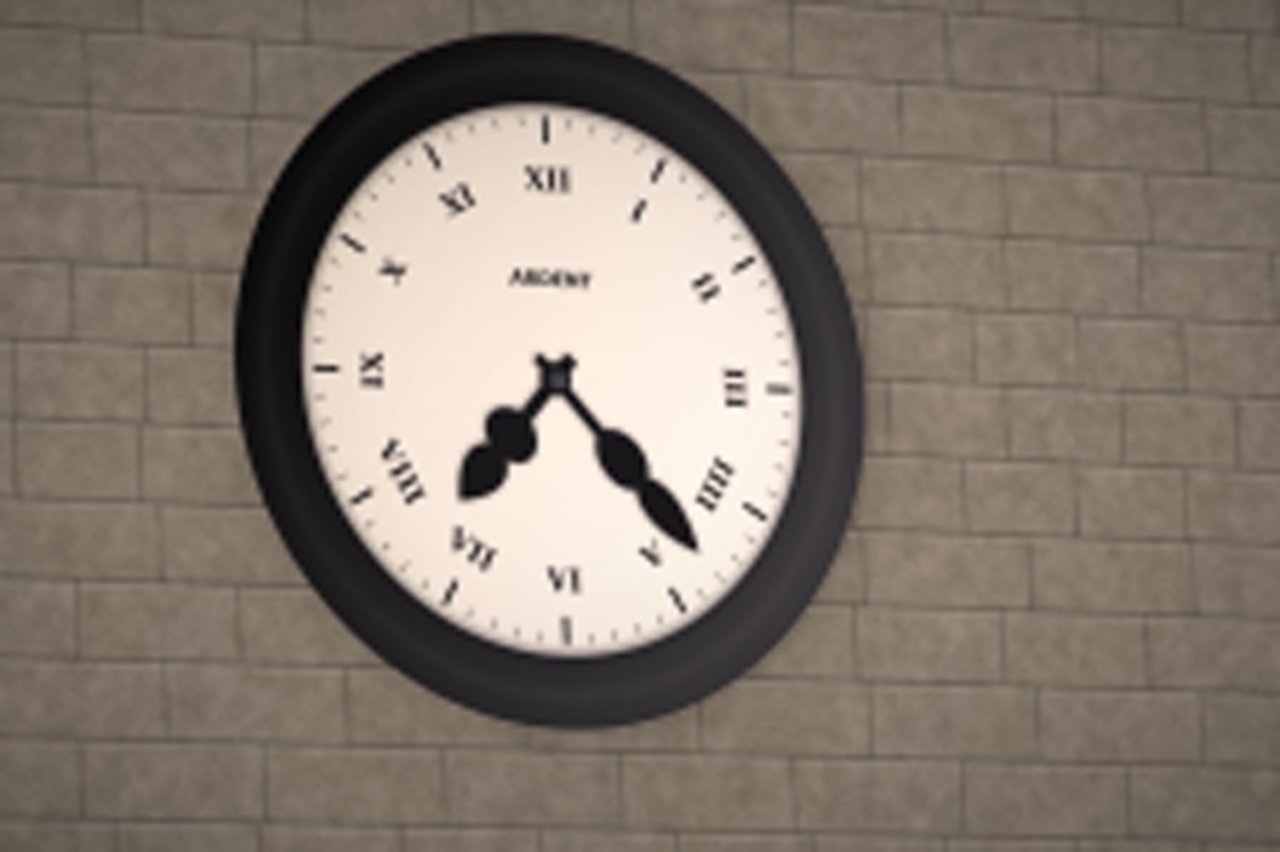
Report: 7:23
